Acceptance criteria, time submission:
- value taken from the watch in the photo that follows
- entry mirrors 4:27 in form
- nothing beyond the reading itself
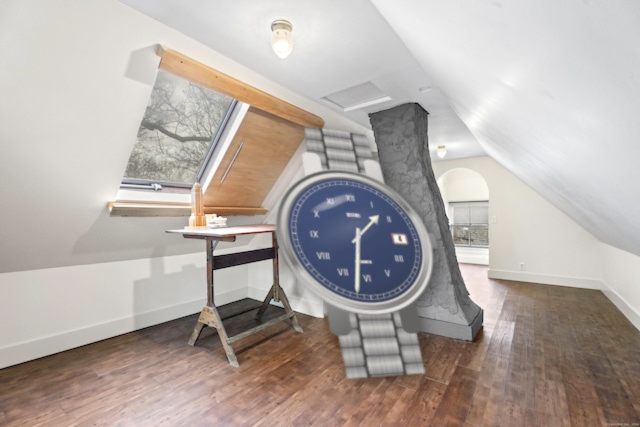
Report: 1:32
